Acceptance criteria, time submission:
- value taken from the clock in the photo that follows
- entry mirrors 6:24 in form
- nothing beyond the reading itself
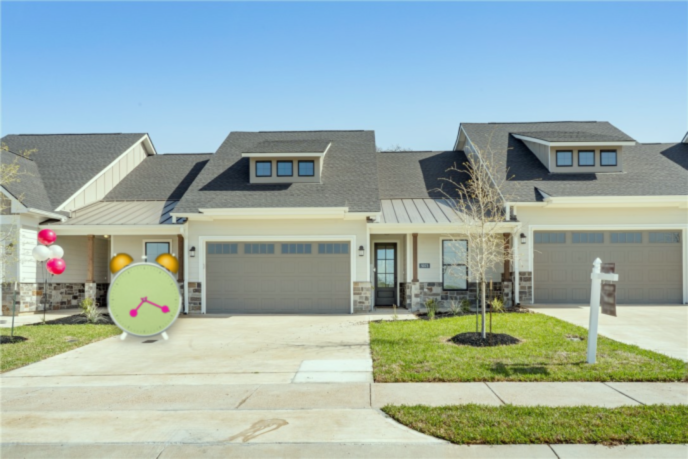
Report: 7:19
